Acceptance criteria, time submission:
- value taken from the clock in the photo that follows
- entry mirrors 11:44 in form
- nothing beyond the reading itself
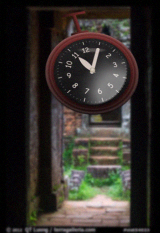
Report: 11:05
